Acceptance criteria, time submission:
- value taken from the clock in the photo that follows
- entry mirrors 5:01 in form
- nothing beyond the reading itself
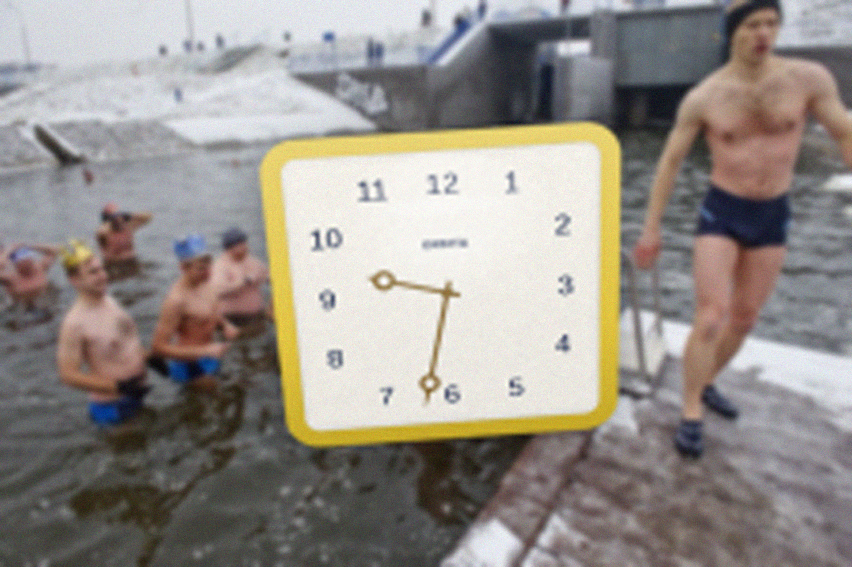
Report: 9:32
